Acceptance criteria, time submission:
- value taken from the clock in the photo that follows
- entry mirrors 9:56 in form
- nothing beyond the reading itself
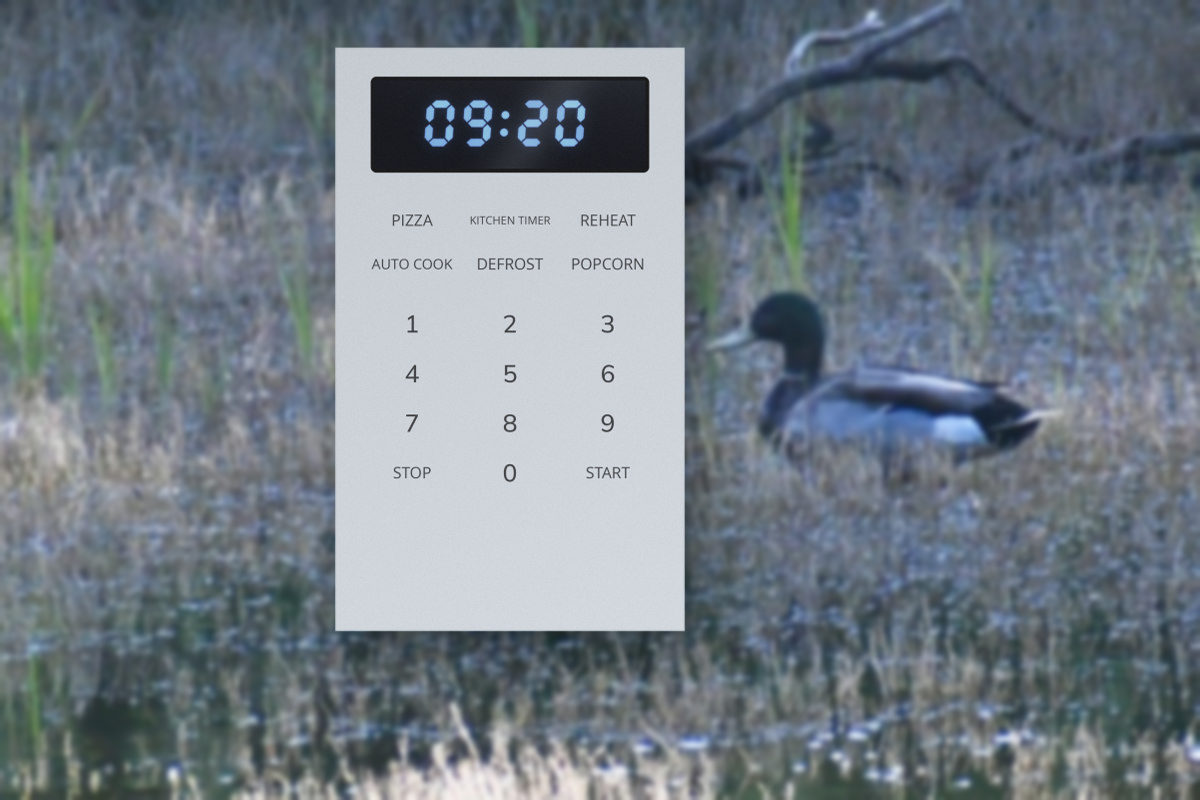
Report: 9:20
